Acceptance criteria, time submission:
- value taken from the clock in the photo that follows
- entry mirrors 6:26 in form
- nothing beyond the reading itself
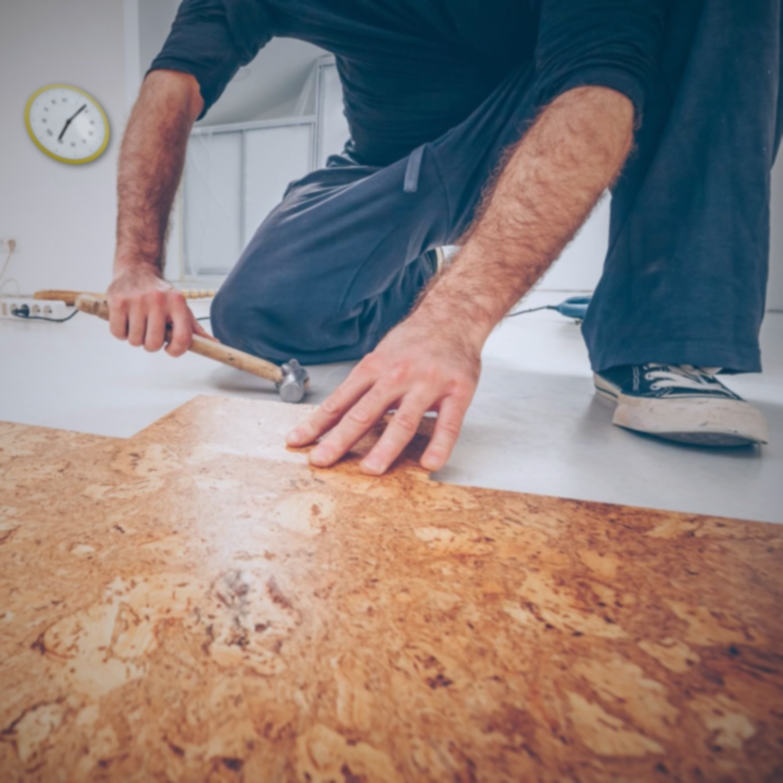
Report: 7:08
